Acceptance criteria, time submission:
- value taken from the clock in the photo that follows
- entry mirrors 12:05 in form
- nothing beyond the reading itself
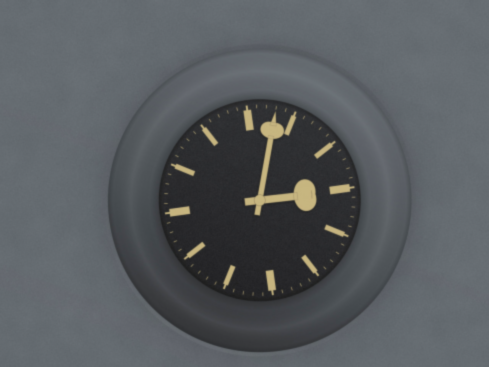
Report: 3:03
